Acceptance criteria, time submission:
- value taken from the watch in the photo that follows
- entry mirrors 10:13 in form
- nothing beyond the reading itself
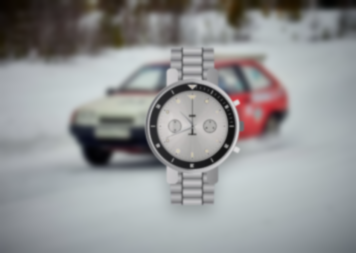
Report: 10:41
